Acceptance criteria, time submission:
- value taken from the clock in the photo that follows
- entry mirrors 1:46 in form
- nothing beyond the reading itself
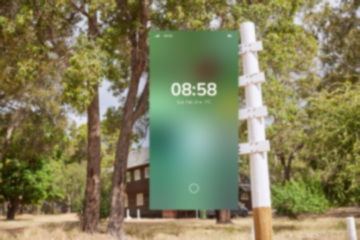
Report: 8:58
